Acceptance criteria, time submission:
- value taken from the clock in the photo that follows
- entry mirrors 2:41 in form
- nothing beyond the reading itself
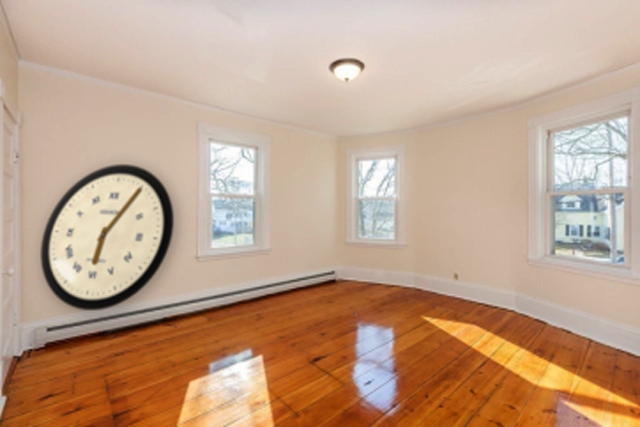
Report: 6:05
